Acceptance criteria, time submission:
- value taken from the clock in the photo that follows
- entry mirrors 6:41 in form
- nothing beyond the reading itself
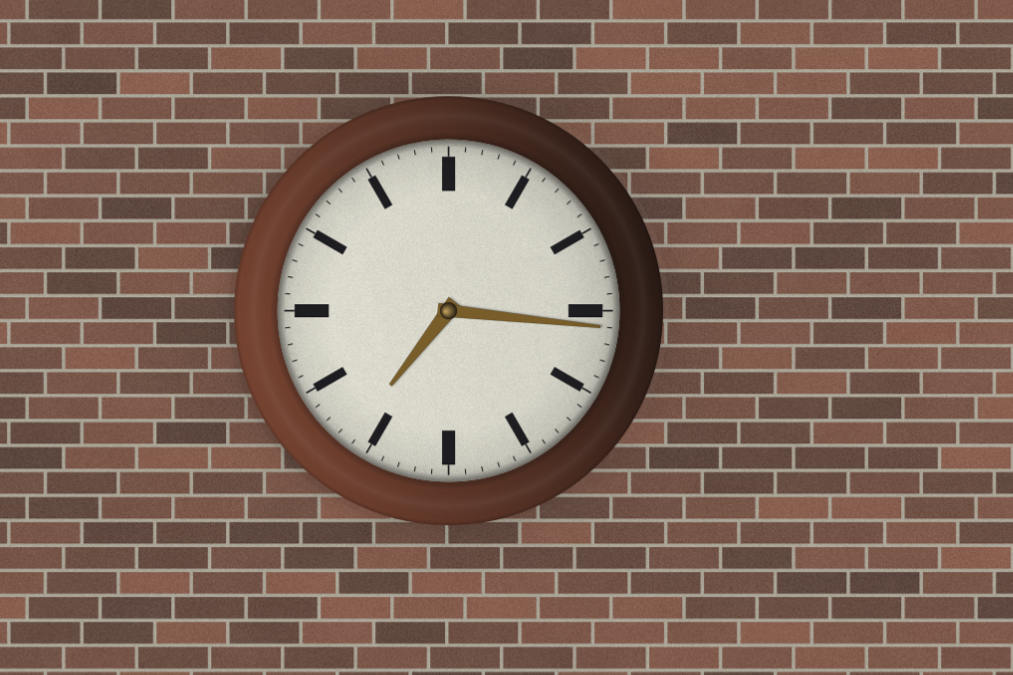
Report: 7:16
